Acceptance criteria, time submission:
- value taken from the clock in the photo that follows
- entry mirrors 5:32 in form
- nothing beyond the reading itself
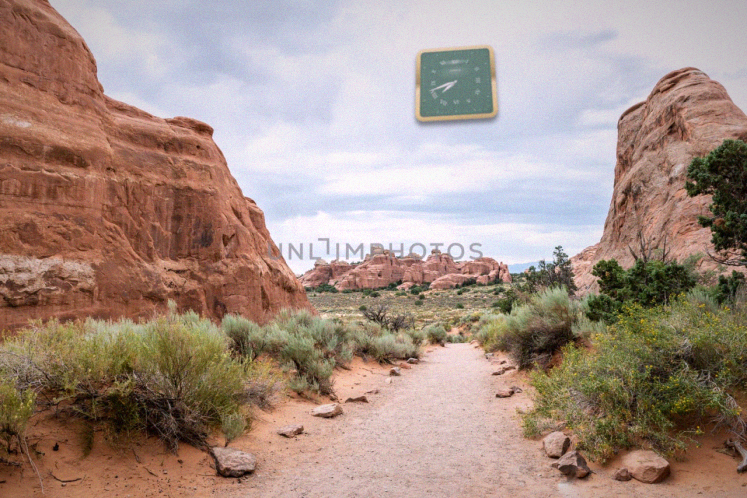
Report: 7:42
